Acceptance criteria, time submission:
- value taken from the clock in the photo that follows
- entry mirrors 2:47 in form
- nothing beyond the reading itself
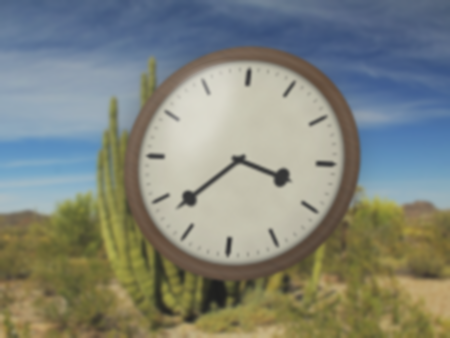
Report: 3:38
